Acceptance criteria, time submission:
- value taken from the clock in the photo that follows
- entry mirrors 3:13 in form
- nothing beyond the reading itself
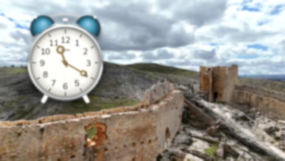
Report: 11:20
